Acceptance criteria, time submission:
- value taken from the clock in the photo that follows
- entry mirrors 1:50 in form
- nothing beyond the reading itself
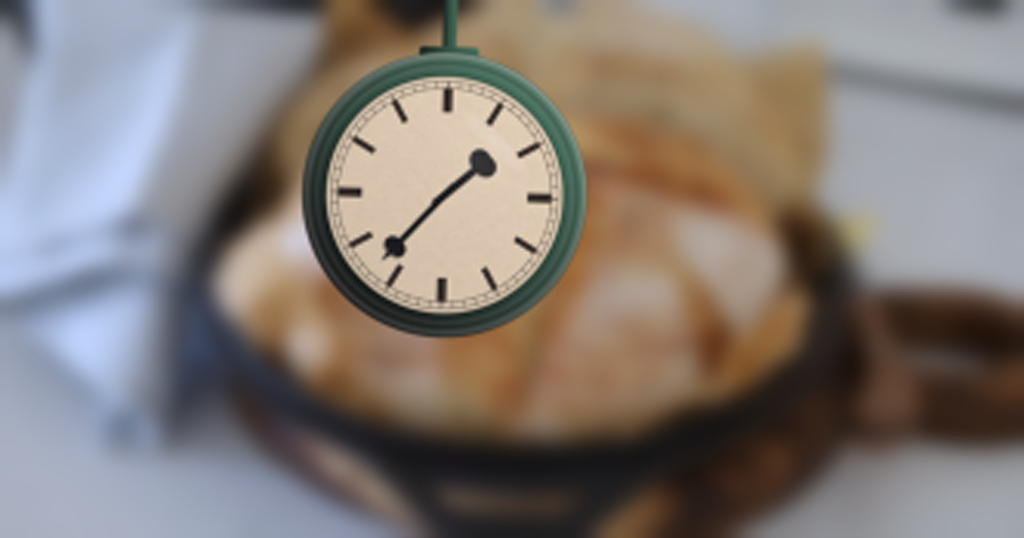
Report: 1:37
